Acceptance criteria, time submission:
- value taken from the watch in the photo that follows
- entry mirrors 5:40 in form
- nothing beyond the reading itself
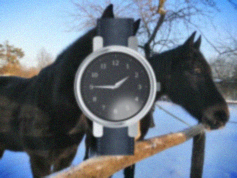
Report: 1:45
